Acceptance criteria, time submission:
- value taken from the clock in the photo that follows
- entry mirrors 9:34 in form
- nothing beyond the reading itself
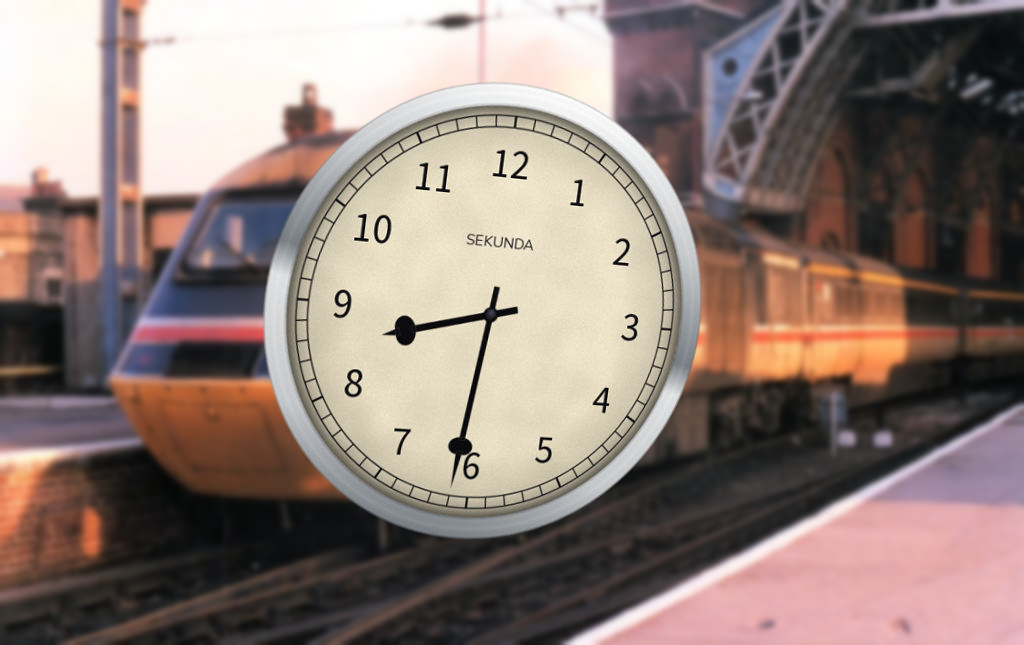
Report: 8:31
